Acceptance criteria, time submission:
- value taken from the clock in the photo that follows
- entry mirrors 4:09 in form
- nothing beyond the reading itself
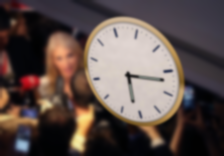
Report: 6:17
